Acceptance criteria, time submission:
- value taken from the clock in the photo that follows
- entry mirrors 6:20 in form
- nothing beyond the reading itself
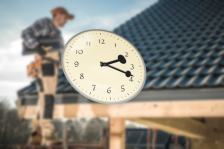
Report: 2:19
